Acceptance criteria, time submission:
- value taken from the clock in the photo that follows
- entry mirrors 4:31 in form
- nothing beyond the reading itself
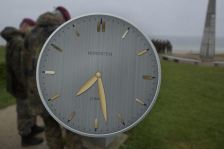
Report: 7:28
